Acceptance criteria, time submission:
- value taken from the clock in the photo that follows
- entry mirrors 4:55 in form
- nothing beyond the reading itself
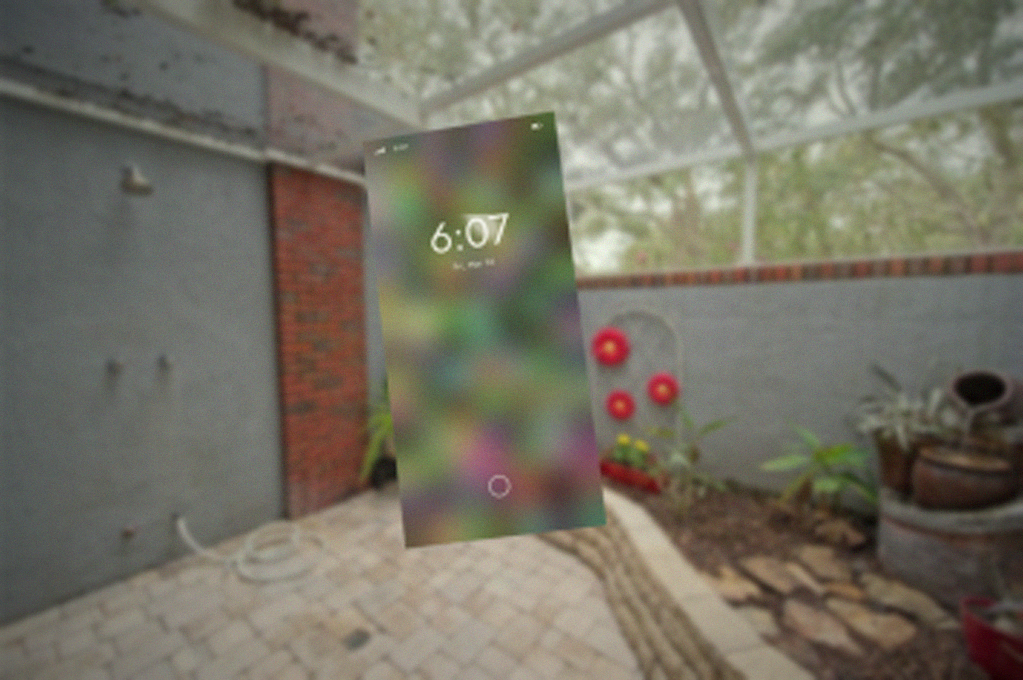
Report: 6:07
